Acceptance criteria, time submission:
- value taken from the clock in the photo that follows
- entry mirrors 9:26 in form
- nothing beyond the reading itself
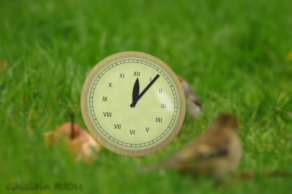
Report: 12:06
